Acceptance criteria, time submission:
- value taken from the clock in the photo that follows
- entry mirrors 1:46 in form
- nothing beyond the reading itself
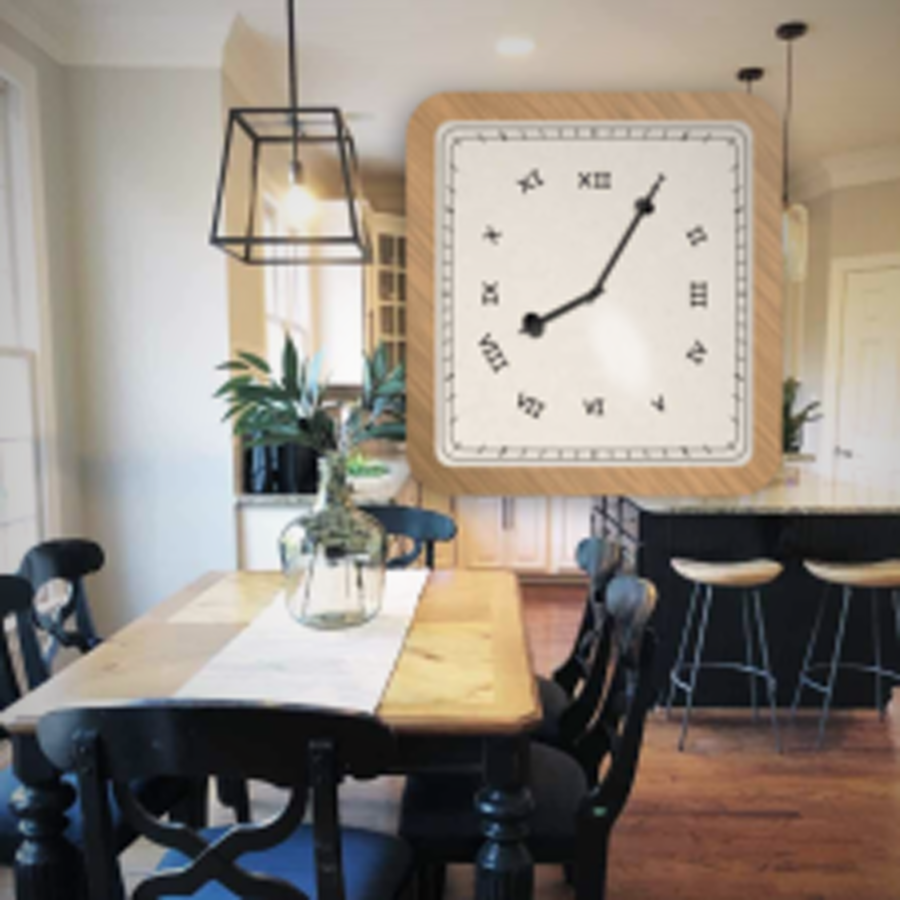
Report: 8:05
